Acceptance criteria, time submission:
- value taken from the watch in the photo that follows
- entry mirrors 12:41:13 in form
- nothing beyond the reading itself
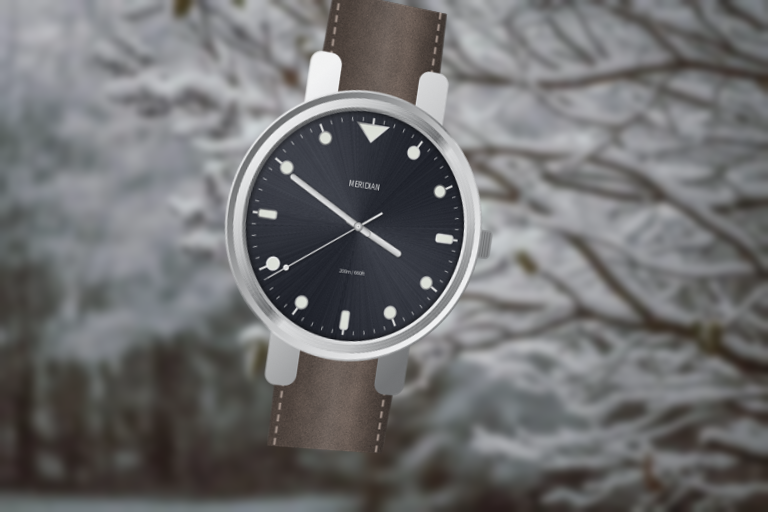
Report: 3:49:39
